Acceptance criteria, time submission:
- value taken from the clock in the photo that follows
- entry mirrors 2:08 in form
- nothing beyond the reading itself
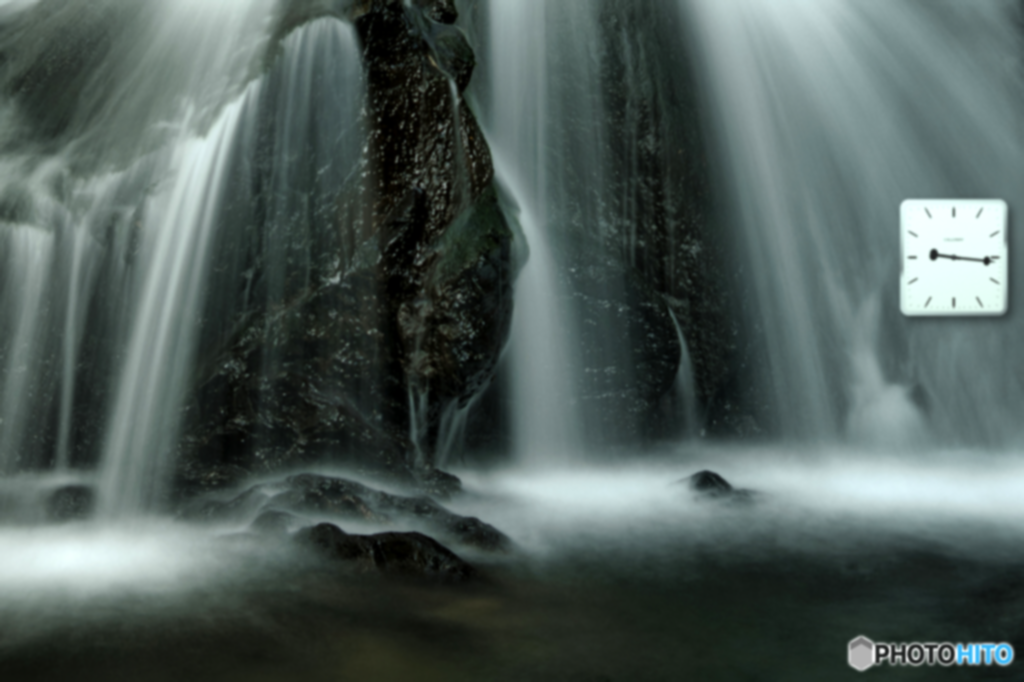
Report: 9:16
